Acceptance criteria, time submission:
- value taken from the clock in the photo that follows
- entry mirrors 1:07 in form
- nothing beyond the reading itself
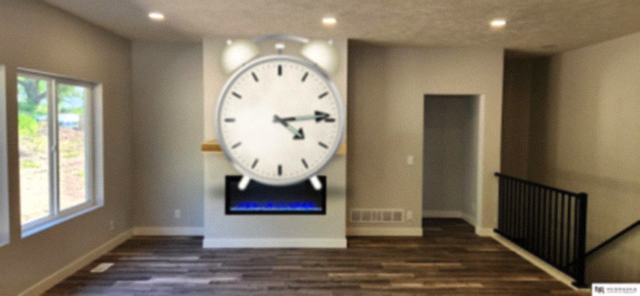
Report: 4:14
